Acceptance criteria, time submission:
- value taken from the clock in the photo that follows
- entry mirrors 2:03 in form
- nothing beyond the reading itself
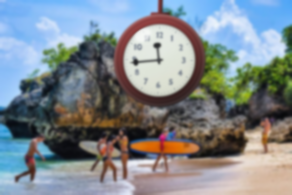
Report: 11:44
